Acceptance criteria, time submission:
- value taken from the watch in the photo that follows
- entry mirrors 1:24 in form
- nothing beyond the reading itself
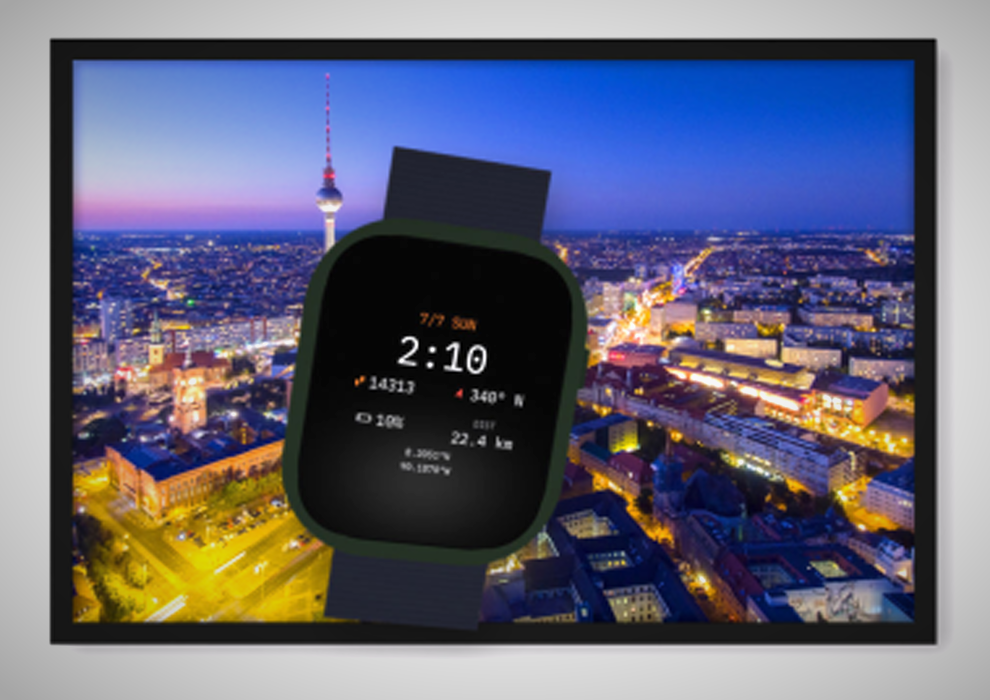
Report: 2:10
